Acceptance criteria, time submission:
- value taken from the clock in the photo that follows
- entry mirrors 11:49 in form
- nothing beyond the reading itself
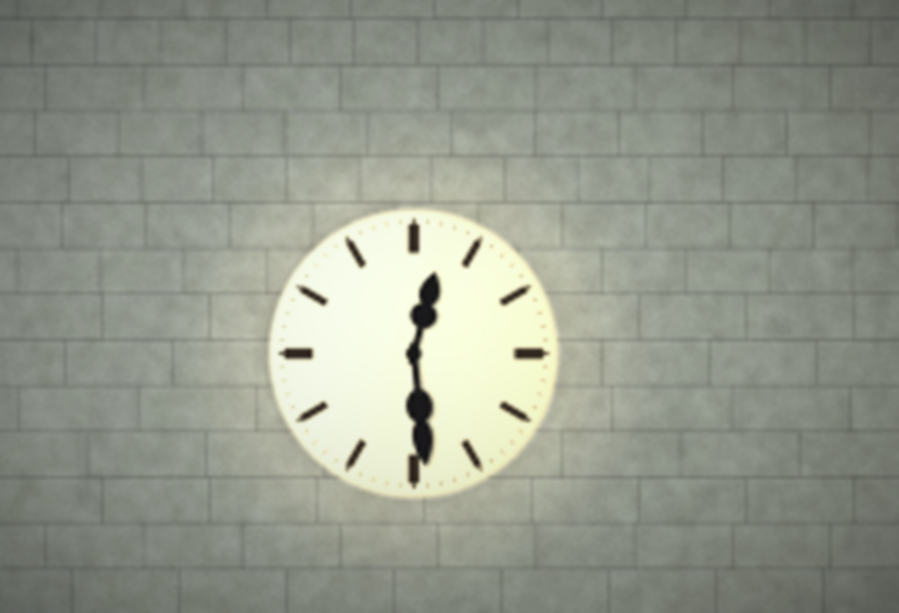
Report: 12:29
